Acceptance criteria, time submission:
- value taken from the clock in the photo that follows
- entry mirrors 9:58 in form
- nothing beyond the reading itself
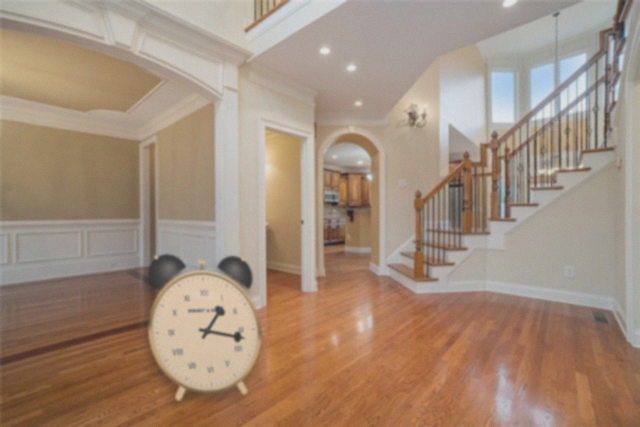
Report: 1:17
